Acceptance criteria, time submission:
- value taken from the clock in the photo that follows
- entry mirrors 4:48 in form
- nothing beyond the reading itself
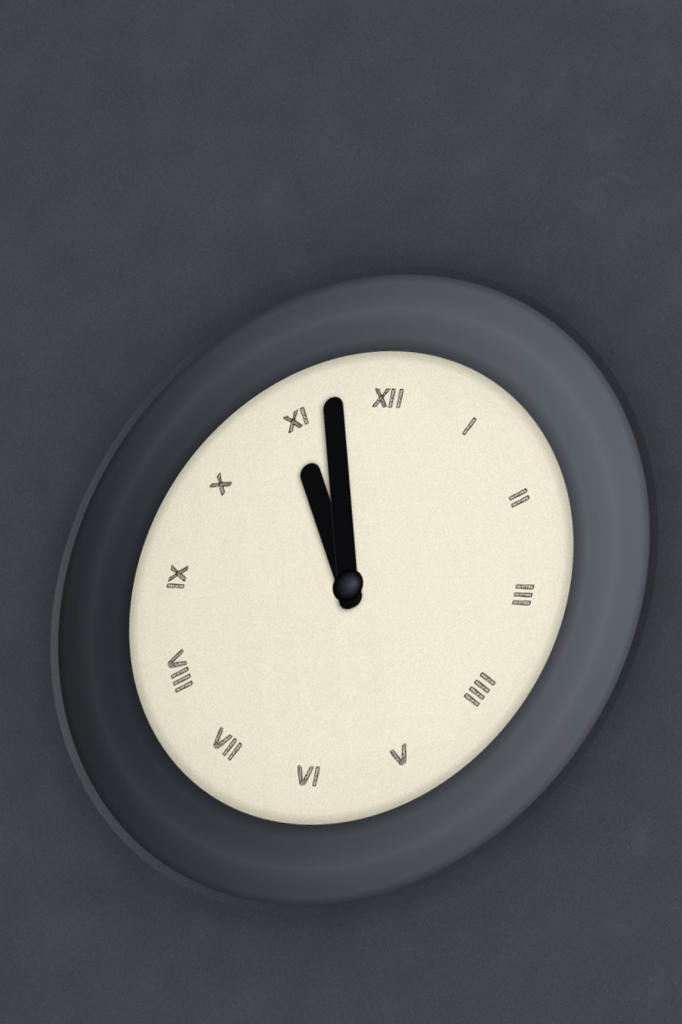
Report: 10:57
